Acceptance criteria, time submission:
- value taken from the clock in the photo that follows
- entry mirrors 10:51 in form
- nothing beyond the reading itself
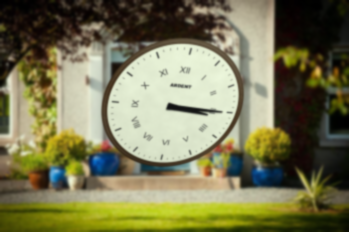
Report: 3:15
